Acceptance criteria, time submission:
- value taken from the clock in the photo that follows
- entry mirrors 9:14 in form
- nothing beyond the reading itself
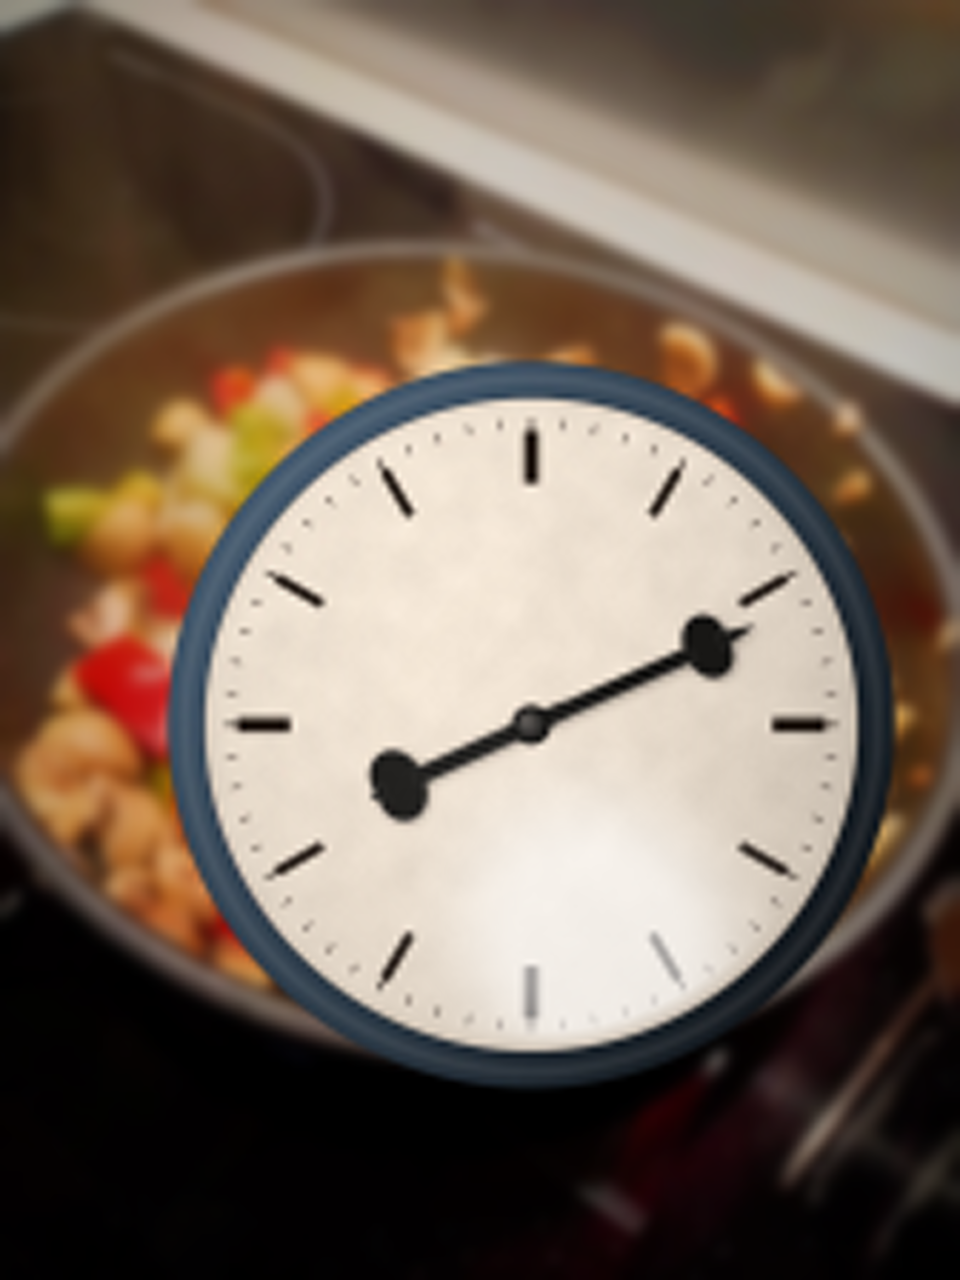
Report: 8:11
